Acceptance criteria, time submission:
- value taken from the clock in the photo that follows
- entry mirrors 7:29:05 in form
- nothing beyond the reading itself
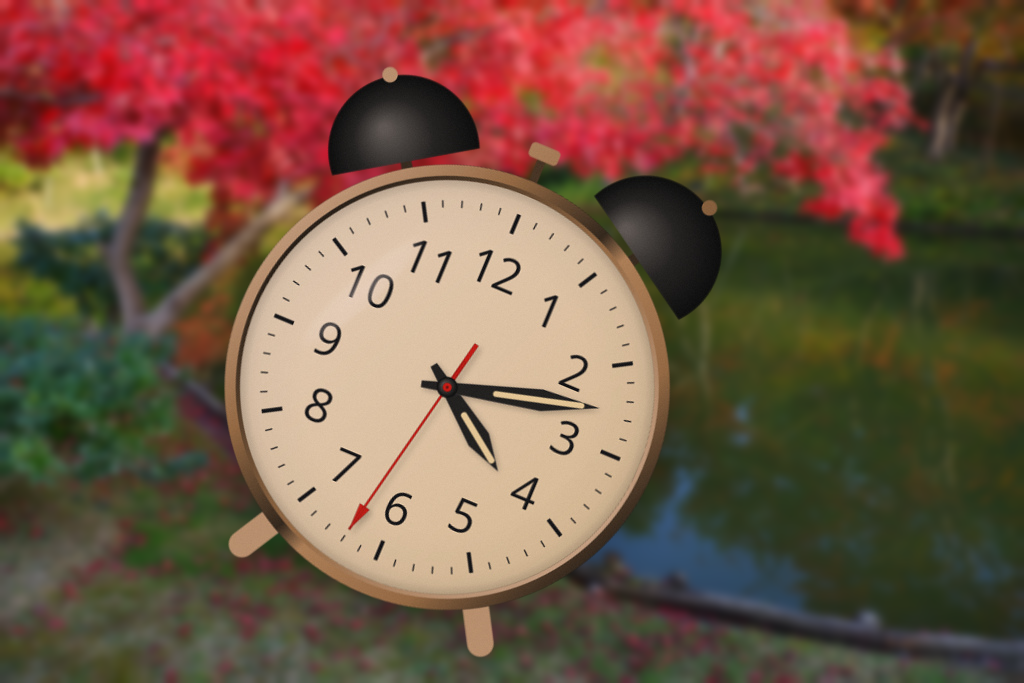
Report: 4:12:32
